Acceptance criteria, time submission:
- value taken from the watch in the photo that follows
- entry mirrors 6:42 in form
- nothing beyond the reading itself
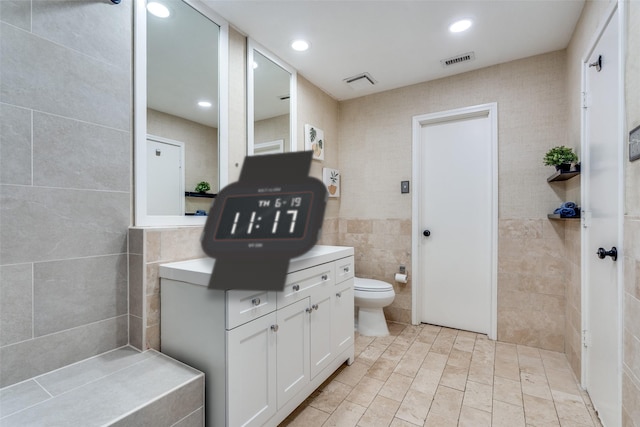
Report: 11:17
